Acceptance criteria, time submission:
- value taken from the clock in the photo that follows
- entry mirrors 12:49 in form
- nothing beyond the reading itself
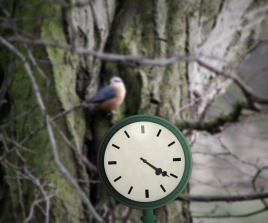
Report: 4:21
